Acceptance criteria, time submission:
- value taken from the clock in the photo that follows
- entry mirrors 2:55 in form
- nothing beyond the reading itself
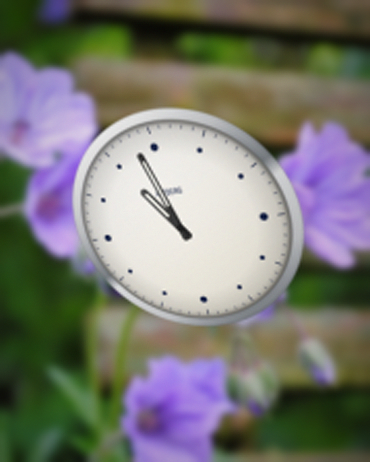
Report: 10:58
